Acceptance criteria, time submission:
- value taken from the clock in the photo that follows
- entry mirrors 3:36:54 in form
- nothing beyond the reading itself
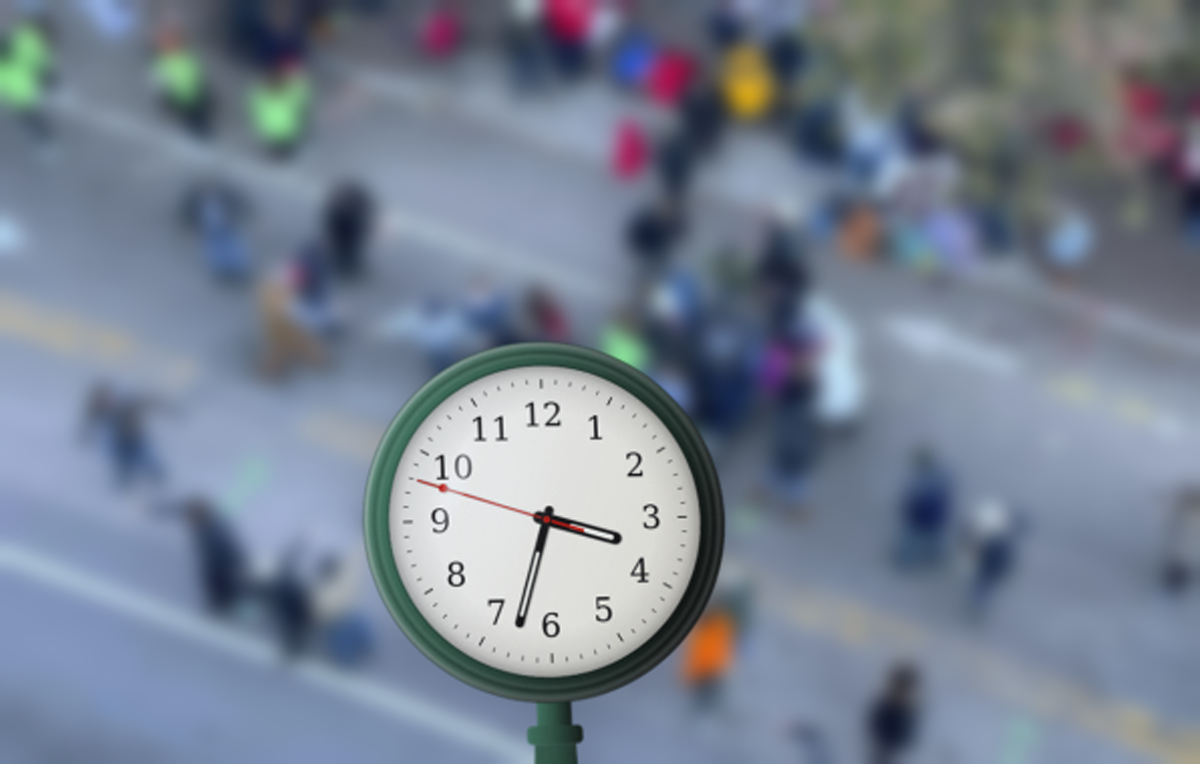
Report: 3:32:48
